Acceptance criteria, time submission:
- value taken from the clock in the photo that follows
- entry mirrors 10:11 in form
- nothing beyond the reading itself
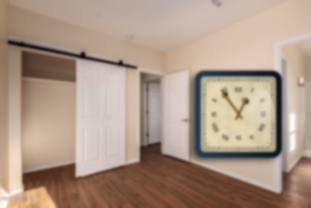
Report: 12:54
